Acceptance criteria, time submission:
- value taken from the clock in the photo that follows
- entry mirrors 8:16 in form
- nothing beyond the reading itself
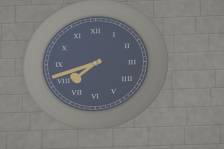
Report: 7:42
